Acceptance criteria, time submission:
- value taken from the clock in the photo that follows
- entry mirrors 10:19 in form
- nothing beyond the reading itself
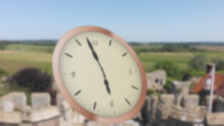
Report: 5:58
